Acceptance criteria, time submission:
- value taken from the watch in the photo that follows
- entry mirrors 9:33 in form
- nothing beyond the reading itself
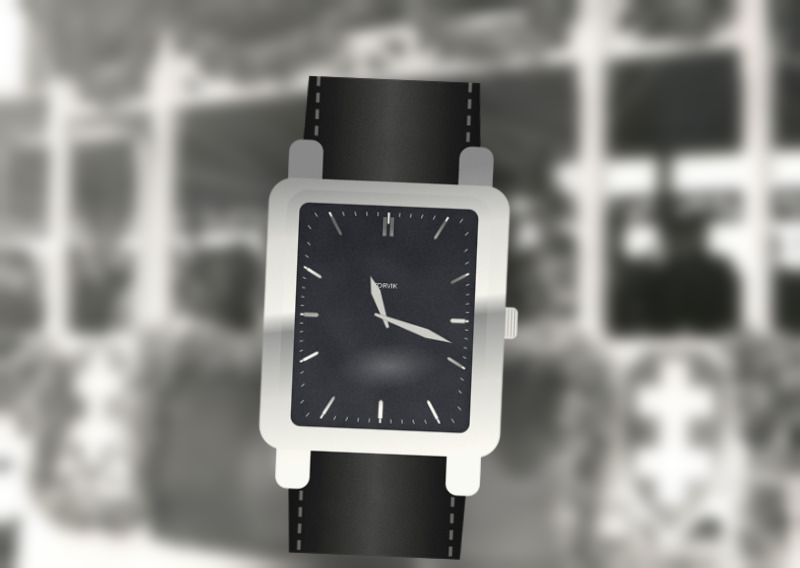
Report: 11:18
